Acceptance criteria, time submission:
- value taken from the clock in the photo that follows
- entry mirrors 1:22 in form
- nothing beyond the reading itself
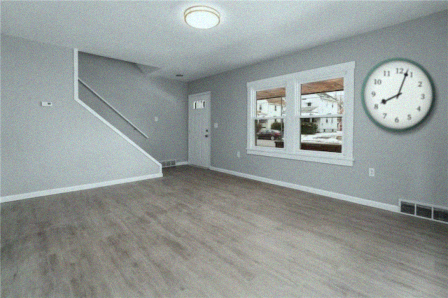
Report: 8:03
